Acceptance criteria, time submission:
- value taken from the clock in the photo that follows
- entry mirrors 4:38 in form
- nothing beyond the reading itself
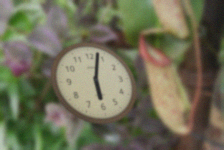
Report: 6:03
